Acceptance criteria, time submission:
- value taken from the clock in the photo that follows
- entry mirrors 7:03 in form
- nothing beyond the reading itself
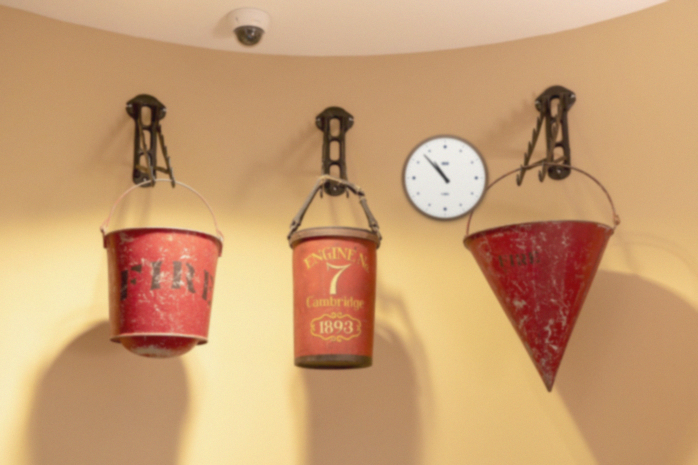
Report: 10:53
